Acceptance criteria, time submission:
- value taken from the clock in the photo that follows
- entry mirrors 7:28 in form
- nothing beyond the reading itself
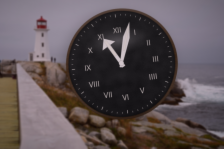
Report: 11:03
